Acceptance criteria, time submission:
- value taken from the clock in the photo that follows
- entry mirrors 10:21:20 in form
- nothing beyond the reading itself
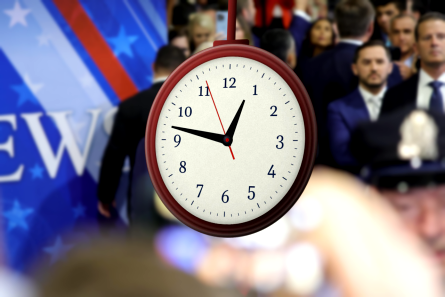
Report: 12:46:56
